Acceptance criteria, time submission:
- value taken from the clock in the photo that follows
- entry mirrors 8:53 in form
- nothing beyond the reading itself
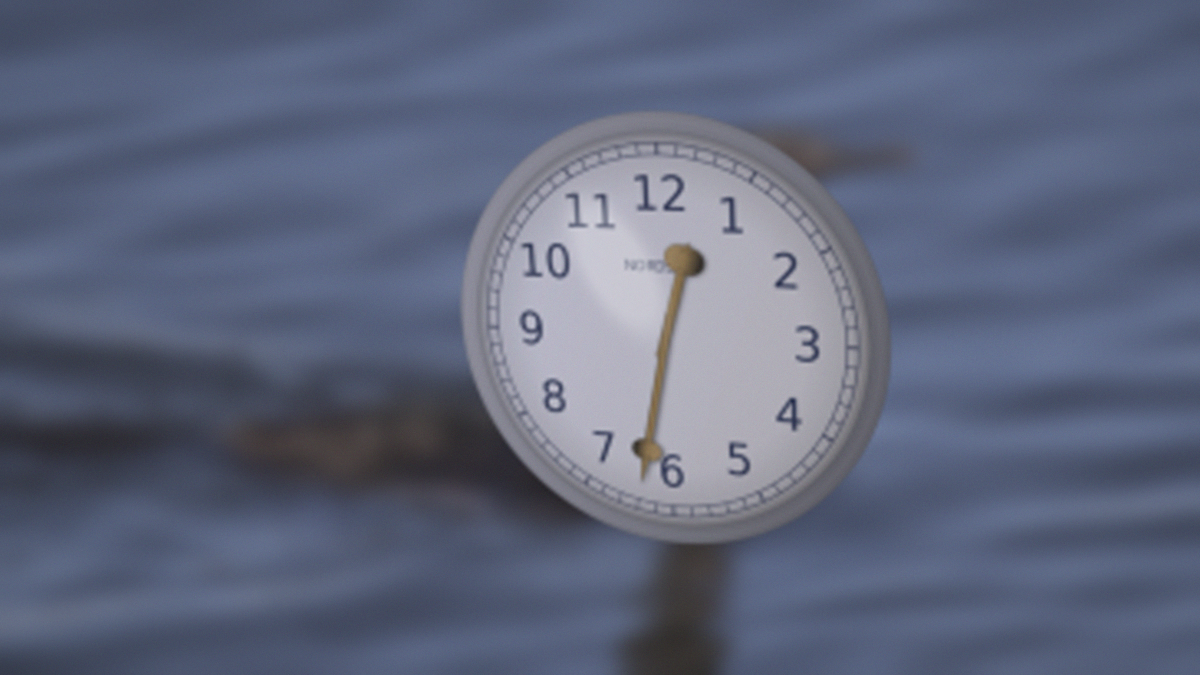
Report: 12:32
